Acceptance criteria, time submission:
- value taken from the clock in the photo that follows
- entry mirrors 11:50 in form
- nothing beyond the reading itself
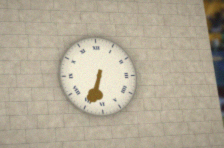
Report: 6:34
